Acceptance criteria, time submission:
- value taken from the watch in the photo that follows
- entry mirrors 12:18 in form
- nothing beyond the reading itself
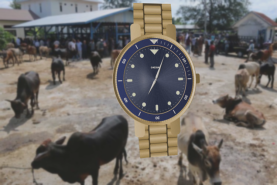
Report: 7:04
